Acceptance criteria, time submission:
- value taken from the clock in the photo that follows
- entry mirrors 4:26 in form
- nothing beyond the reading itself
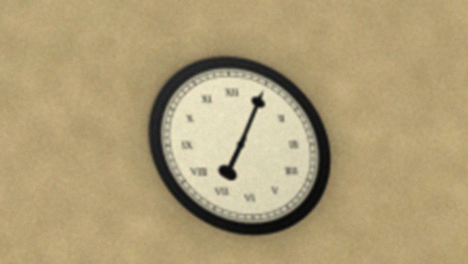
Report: 7:05
